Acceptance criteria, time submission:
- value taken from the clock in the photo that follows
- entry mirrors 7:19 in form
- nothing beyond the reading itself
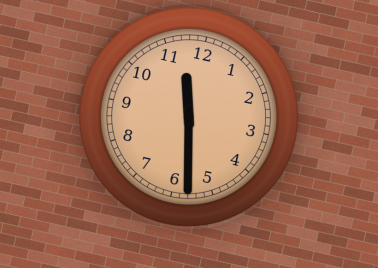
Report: 11:28
